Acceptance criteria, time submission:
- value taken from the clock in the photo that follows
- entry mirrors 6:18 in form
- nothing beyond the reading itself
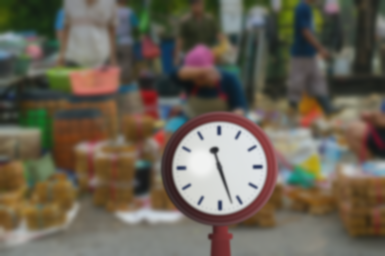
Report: 11:27
